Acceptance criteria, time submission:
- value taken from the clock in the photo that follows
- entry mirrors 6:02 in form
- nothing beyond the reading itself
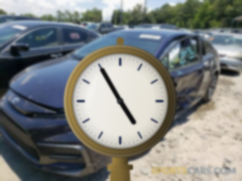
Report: 4:55
